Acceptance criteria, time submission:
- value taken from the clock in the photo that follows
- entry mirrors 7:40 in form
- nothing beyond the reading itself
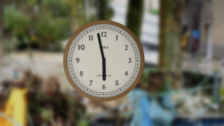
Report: 5:58
